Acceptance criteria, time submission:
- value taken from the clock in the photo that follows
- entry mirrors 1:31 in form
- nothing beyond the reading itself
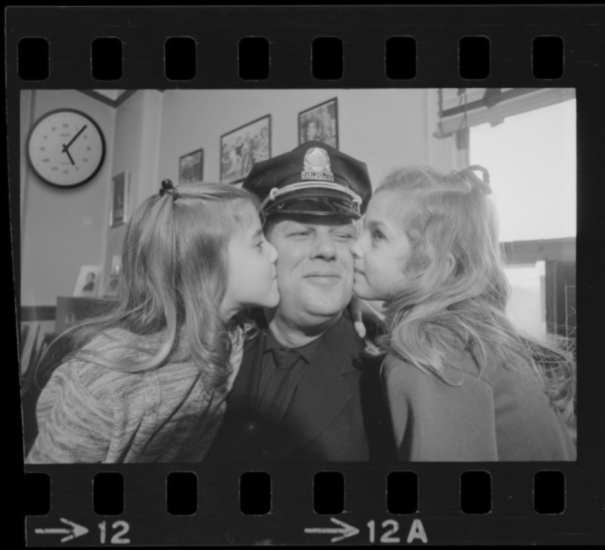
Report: 5:07
